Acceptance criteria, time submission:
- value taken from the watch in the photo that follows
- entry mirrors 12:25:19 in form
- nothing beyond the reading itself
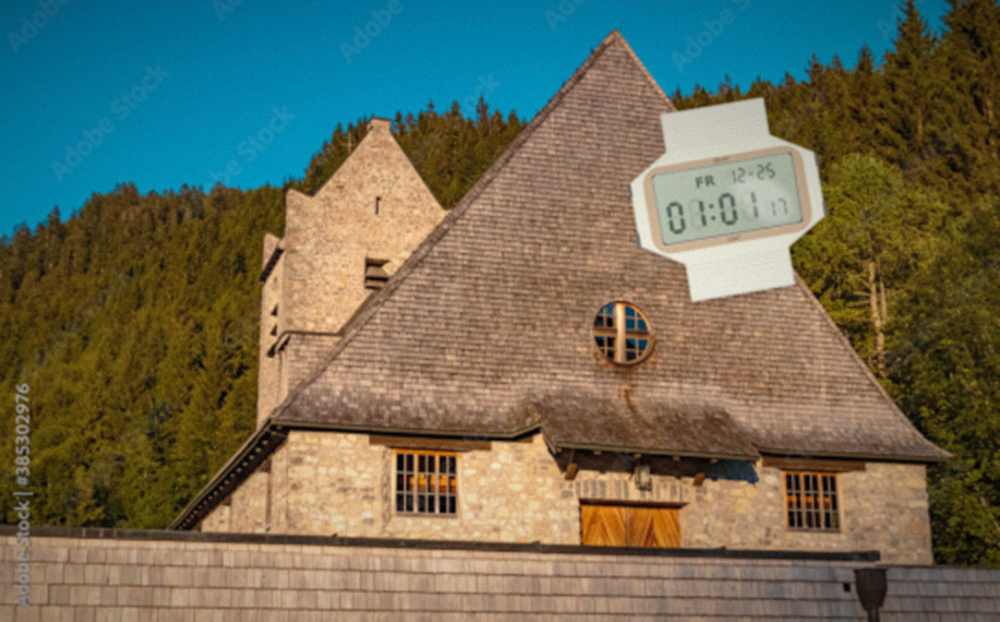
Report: 1:01:17
